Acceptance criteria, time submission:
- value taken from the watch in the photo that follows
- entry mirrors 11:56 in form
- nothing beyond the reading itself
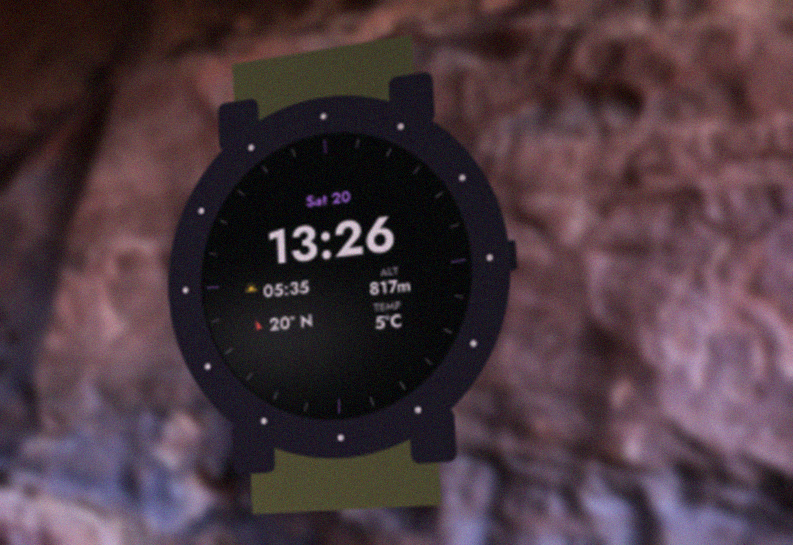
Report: 13:26
